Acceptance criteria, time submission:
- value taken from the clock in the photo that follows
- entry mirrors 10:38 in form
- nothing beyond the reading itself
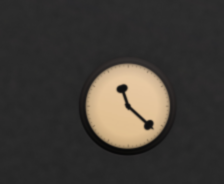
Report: 11:22
